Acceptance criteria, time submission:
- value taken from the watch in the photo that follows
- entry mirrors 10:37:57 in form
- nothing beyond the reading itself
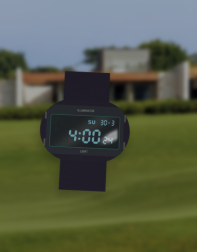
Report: 4:00:24
